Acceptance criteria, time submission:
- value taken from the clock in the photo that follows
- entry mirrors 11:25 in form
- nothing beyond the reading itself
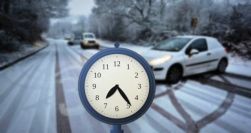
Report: 7:24
